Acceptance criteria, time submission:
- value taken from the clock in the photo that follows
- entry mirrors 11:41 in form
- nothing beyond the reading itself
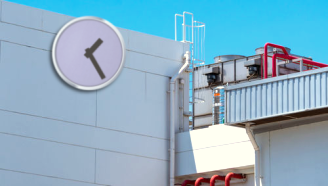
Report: 1:25
